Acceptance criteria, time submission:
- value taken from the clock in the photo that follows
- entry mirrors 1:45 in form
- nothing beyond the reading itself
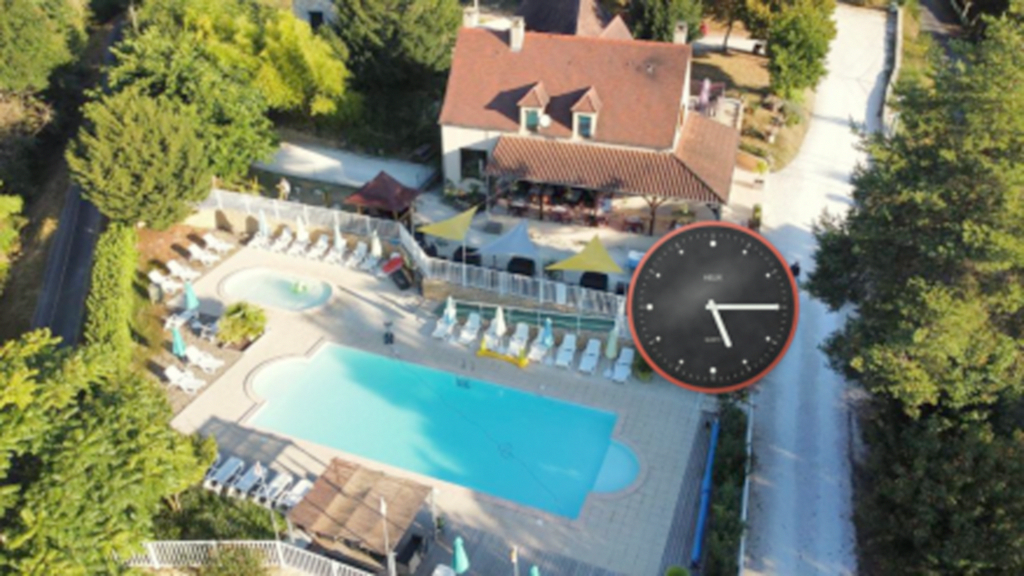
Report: 5:15
